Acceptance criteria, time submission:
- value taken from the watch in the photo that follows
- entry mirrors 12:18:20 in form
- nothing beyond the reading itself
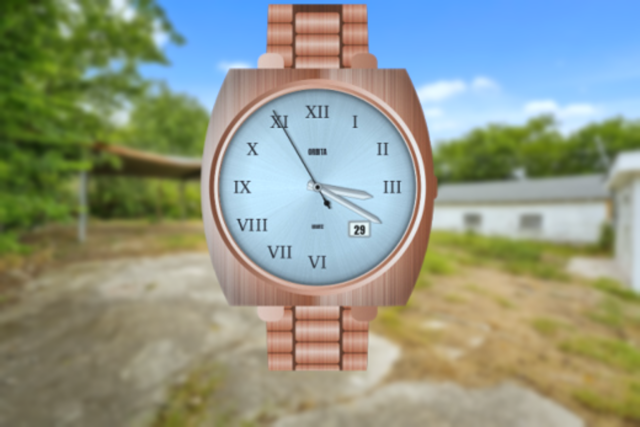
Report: 3:19:55
